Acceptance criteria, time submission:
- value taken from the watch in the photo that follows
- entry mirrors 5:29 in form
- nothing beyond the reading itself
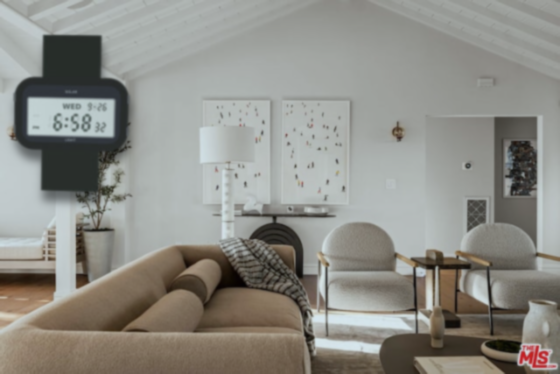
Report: 6:58
